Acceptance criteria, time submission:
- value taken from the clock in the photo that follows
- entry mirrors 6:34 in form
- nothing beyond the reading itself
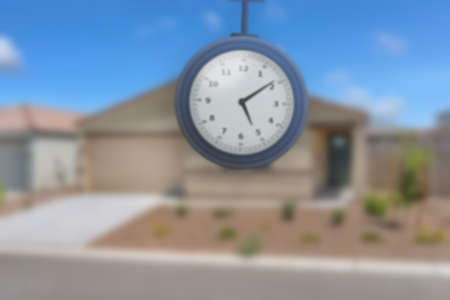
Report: 5:09
